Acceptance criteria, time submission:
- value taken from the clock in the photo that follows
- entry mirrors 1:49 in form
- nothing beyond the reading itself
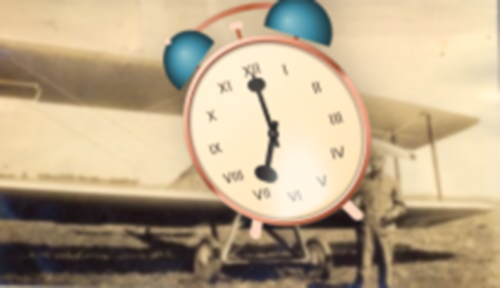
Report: 7:00
